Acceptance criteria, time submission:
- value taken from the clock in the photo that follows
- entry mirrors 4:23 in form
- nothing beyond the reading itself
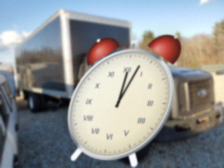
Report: 12:03
